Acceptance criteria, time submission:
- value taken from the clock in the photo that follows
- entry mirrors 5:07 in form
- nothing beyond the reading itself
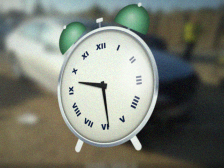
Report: 9:29
